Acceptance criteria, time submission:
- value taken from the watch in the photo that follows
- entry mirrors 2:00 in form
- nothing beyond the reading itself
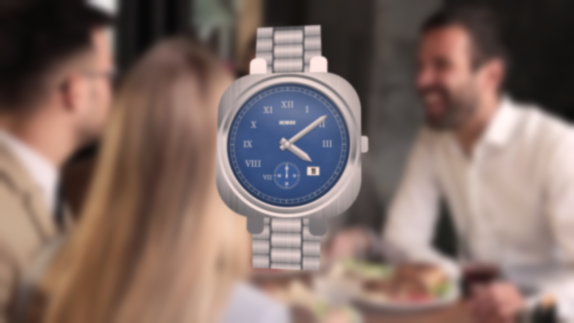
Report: 4:09
